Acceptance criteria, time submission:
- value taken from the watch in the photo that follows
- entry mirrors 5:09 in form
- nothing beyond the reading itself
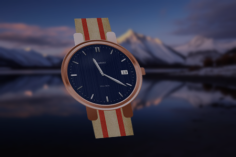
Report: 11:21
